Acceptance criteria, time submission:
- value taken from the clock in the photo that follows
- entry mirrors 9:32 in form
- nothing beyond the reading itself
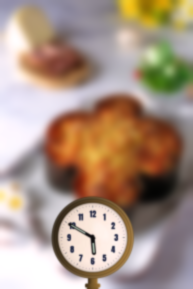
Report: 5:50
